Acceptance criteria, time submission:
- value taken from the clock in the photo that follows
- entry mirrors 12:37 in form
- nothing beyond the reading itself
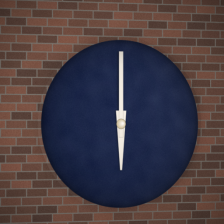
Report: 6:00
